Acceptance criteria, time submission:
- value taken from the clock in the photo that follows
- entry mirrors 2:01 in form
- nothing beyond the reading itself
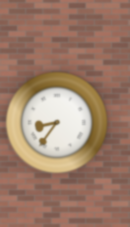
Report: 8:36
